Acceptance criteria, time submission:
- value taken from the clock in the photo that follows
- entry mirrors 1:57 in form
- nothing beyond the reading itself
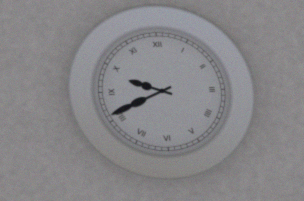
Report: 9:41
